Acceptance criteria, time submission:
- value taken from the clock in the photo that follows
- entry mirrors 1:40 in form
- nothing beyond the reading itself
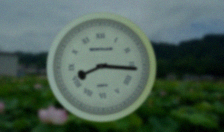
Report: 8:16
